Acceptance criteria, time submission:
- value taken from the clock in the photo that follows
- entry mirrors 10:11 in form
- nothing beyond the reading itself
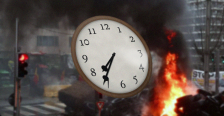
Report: 7:36
